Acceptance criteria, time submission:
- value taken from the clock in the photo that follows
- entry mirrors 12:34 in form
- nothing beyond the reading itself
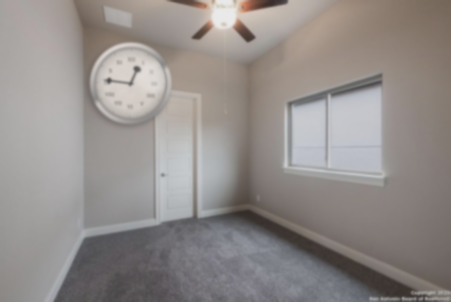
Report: 12:46
